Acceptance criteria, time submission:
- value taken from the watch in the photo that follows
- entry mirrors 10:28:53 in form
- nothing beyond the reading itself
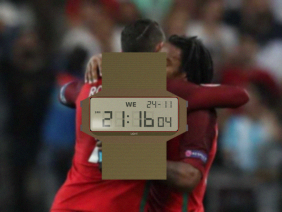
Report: 21:16:04
